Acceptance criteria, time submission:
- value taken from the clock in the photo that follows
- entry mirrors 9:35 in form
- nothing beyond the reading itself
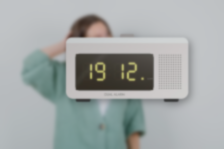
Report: 19:12
